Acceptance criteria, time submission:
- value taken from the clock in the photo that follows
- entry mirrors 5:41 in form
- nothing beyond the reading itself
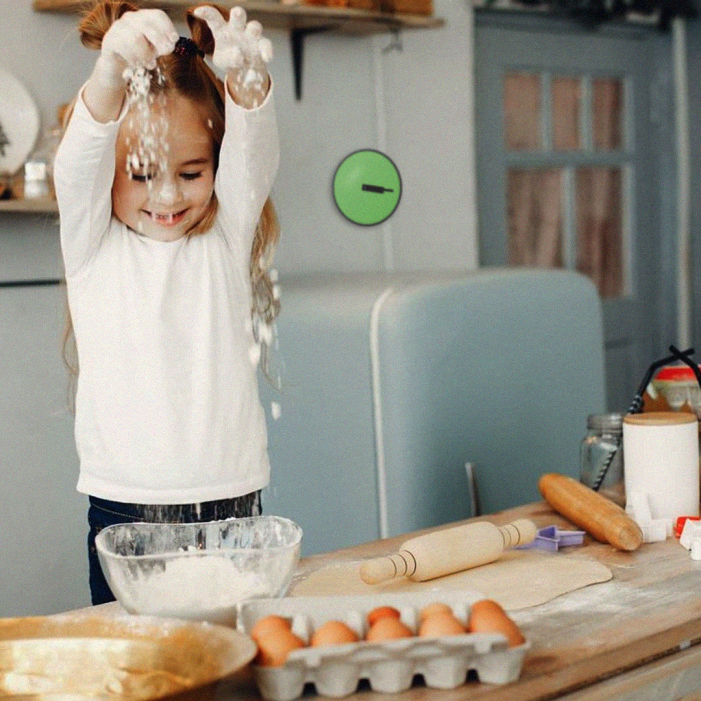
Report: 3:16
